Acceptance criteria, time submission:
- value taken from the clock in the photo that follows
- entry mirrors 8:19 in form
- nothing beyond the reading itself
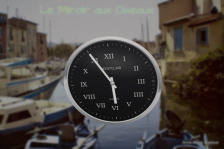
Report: 5:55
